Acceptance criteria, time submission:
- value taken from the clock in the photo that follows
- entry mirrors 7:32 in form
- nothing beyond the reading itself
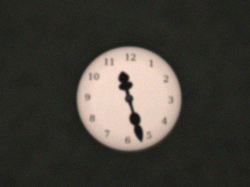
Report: 11:27
